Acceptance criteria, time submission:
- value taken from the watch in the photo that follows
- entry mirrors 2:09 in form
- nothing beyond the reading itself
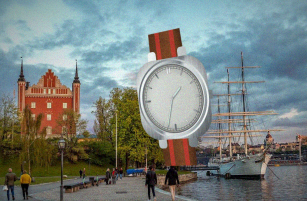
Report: 1:33
